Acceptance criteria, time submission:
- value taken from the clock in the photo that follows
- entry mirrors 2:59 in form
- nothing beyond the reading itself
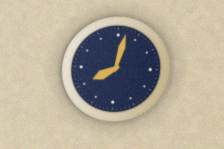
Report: 8:02
